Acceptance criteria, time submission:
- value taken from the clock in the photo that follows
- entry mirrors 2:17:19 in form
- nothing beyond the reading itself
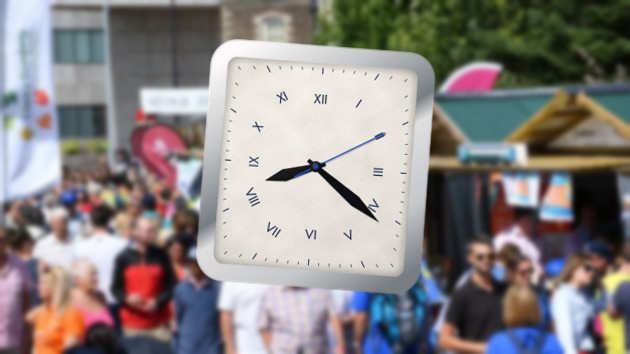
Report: 8:21:10
